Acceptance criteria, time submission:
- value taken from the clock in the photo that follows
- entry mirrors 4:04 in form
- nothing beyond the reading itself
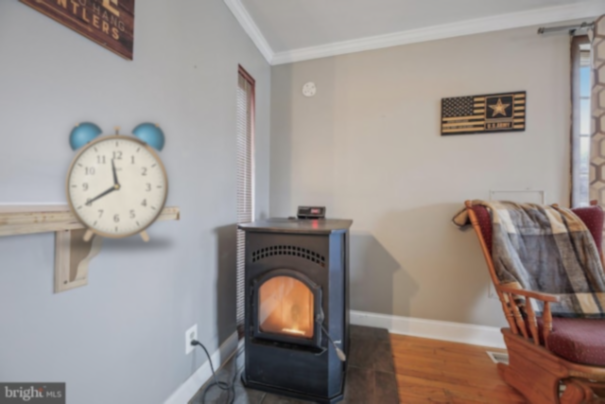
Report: 11:40
